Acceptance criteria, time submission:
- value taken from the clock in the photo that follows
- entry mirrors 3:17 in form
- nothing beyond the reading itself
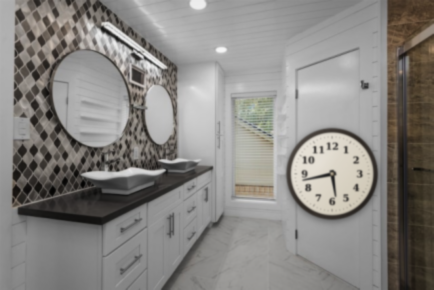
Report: 5:43
